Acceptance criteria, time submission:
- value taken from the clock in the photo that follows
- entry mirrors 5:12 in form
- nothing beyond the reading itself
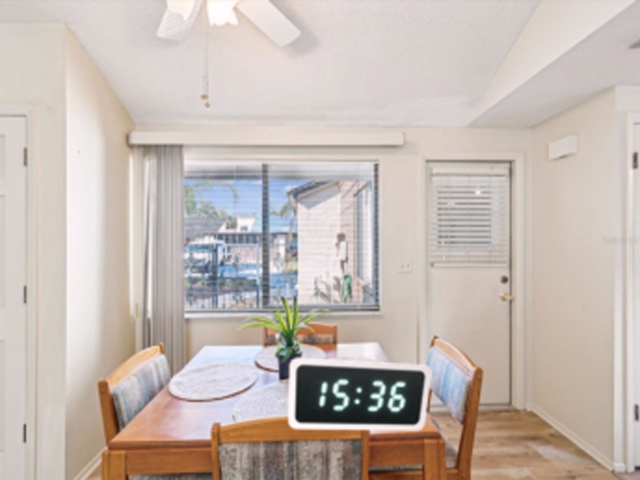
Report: 15:36
